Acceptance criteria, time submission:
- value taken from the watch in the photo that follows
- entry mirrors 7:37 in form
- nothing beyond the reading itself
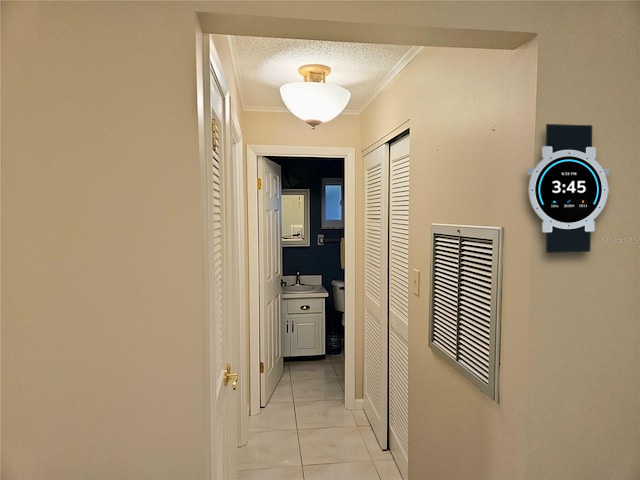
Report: 3:45
